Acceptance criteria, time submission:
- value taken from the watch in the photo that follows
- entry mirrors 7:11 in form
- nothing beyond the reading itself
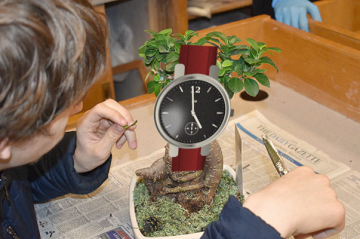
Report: 4:59
